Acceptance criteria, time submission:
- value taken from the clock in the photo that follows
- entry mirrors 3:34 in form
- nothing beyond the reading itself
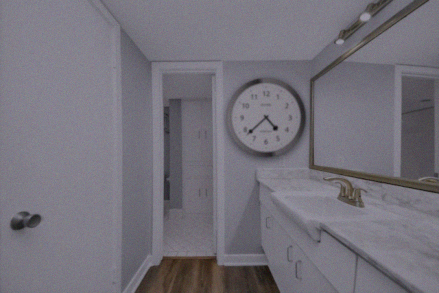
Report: 4:38
